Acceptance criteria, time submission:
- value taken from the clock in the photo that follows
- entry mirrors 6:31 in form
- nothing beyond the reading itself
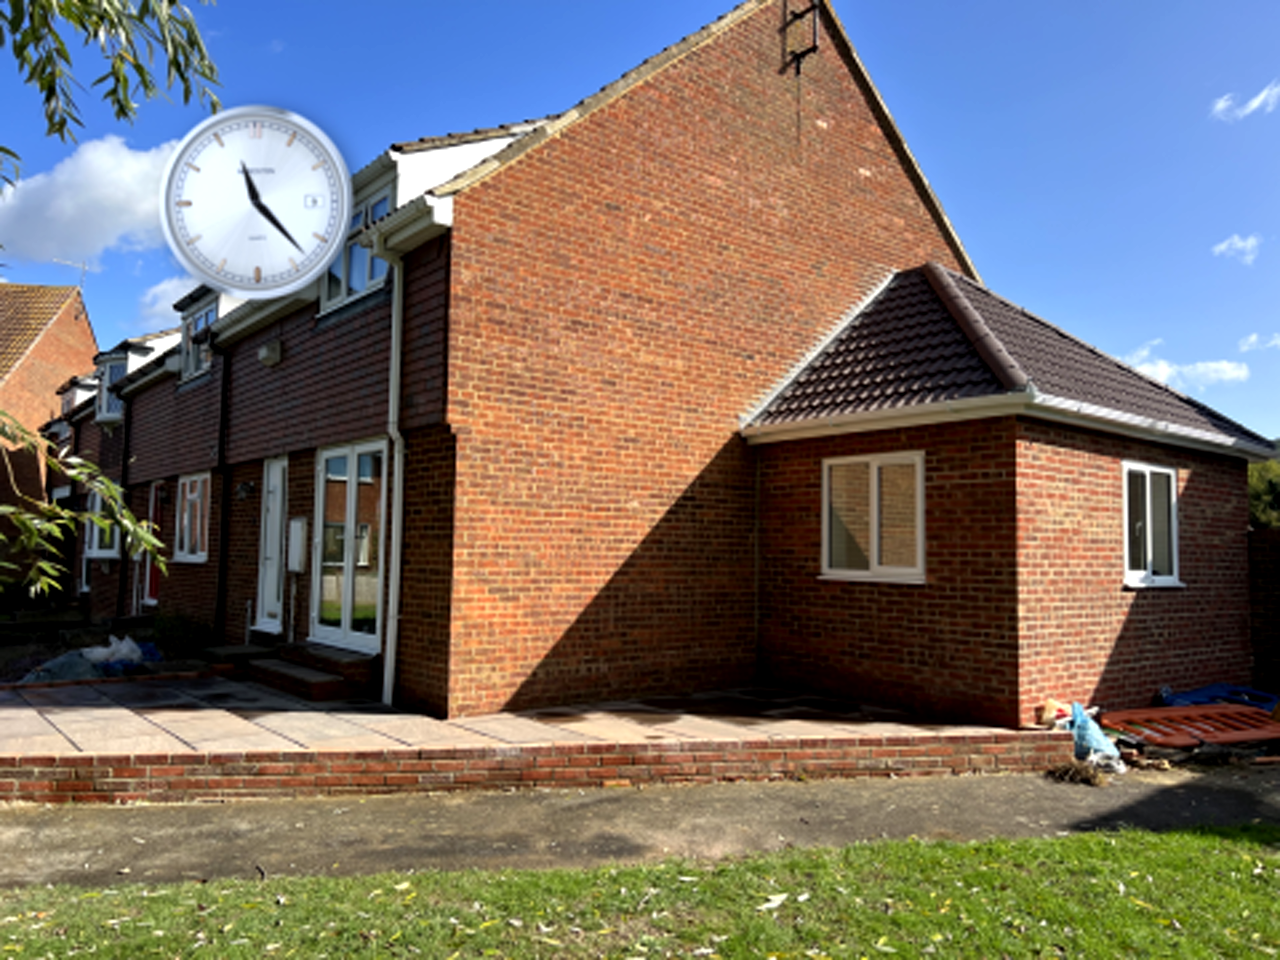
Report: 11:23
